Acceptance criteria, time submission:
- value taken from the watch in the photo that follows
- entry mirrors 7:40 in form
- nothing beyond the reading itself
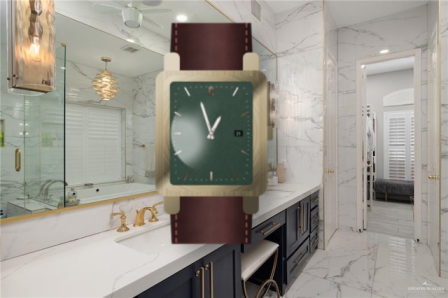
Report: 12:57
